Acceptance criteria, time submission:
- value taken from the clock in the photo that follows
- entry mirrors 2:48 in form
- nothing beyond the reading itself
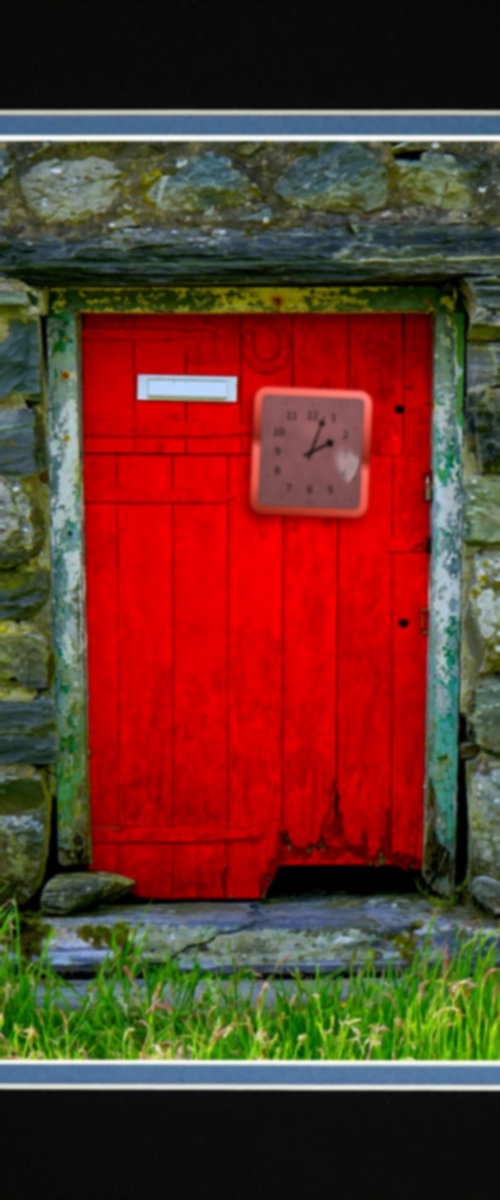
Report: 2:03
